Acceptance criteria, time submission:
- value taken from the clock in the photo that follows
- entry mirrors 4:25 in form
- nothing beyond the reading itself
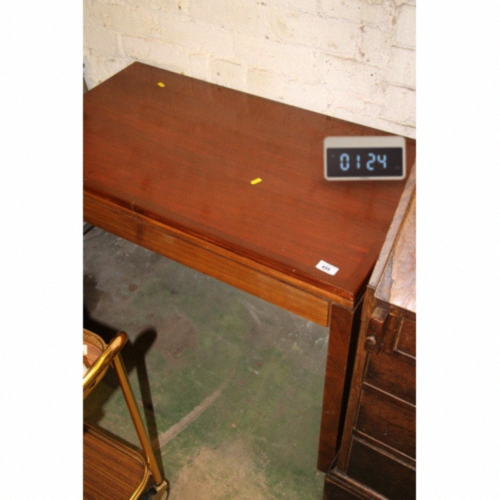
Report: 1:24
